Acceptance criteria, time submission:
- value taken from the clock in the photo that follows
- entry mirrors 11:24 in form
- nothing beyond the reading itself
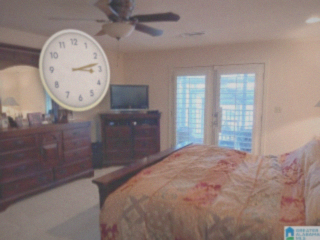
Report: 3:13
